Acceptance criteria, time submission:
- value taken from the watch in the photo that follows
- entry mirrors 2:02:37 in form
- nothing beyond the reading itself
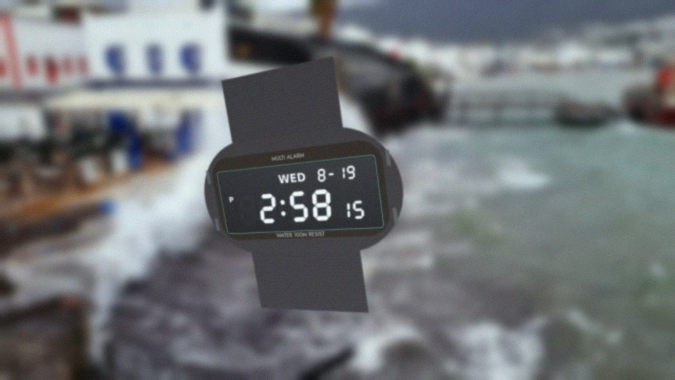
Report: 2:58:15
